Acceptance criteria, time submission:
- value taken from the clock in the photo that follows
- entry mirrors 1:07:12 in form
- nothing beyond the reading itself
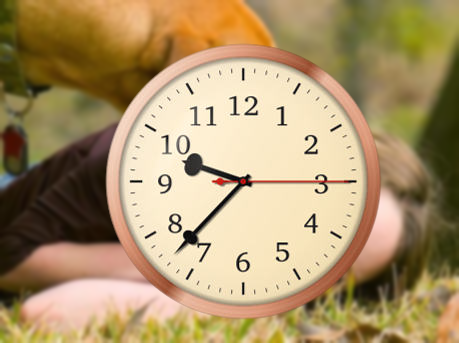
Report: 9:37:15
